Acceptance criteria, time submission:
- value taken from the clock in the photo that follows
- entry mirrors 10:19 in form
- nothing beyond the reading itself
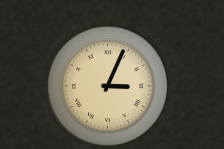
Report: 3:04
